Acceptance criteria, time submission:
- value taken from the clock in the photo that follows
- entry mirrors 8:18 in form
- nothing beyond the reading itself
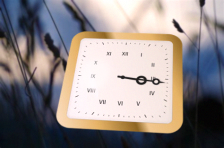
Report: 3:16
